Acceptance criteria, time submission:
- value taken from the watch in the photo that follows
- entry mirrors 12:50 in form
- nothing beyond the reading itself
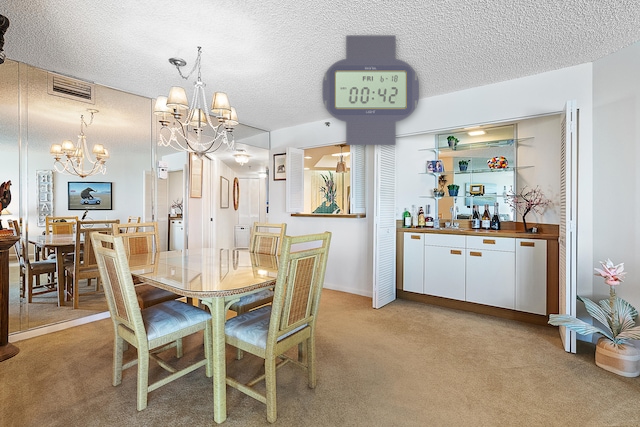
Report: 0:42
